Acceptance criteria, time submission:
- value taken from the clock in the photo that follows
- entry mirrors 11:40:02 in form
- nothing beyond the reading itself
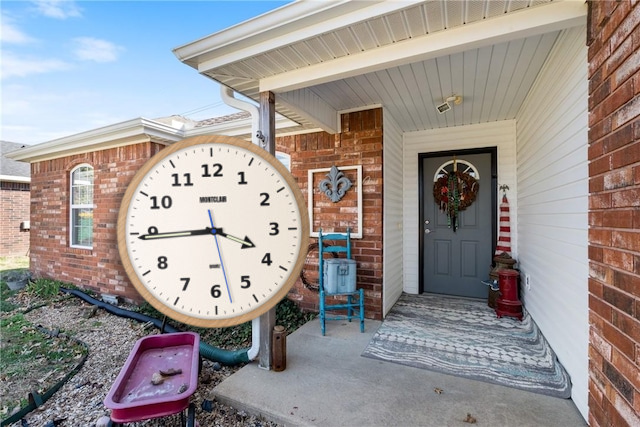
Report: 3:44:28
